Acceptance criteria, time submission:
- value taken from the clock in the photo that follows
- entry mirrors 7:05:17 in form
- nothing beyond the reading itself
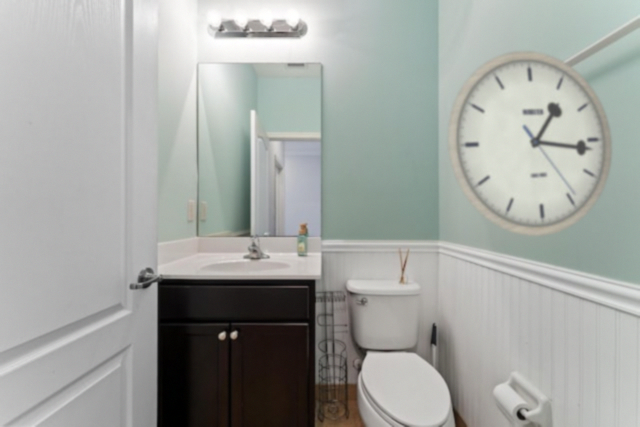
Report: 1:16:24
